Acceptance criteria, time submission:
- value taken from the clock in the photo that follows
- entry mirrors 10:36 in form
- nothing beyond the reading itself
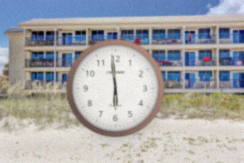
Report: 5:59
